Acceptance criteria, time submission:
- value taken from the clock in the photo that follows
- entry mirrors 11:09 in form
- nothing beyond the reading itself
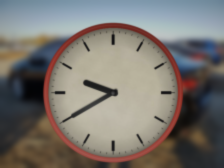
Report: 9:40
